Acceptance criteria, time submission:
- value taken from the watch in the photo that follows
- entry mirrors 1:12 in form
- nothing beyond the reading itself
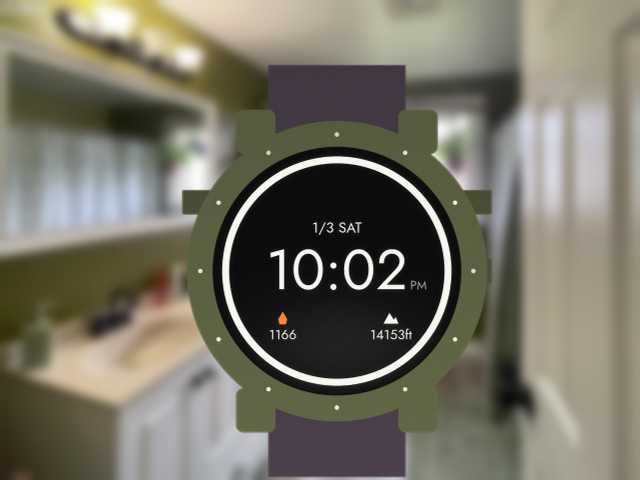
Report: 10:02
